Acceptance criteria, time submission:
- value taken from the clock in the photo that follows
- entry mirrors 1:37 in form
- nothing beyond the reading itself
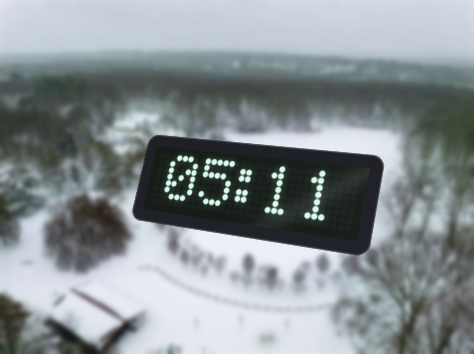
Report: 5:11
